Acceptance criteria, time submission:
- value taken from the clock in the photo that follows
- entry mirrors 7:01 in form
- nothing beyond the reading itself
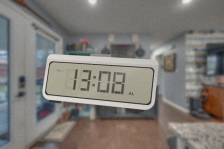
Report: 13:08
